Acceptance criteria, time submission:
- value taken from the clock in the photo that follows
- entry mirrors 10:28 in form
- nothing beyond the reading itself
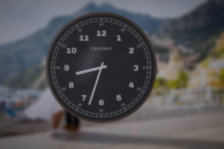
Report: 8:33
